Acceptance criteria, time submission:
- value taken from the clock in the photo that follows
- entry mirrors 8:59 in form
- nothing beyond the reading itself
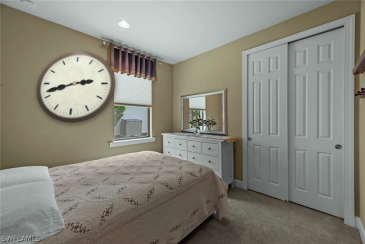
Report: 2:42
